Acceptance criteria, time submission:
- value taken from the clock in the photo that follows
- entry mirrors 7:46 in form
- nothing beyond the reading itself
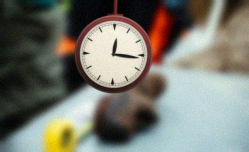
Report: 12:16
